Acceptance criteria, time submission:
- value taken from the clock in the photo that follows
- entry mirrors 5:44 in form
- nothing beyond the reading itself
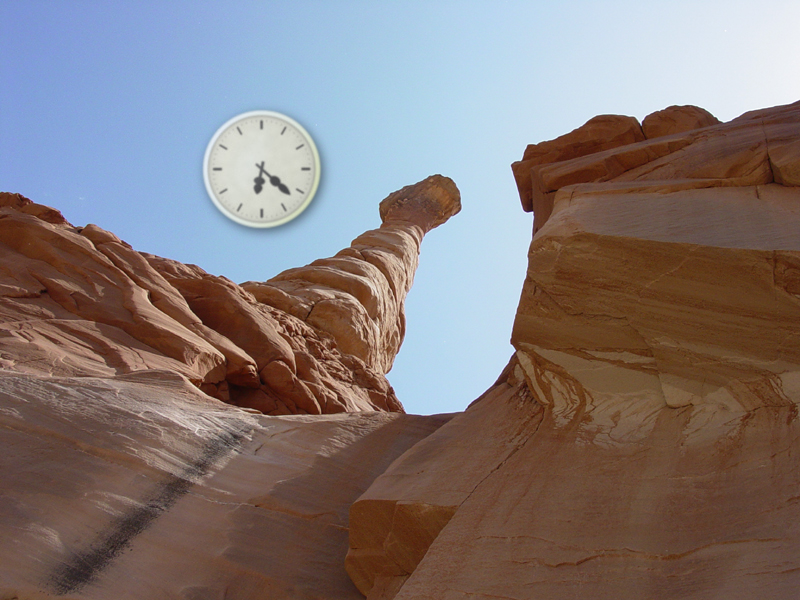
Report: 6:22
